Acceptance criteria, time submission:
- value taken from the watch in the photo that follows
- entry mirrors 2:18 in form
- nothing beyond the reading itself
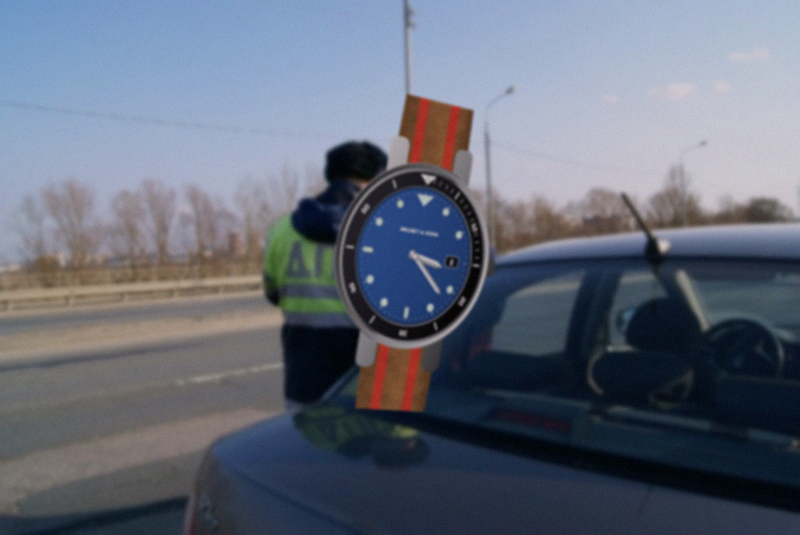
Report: 3:22
